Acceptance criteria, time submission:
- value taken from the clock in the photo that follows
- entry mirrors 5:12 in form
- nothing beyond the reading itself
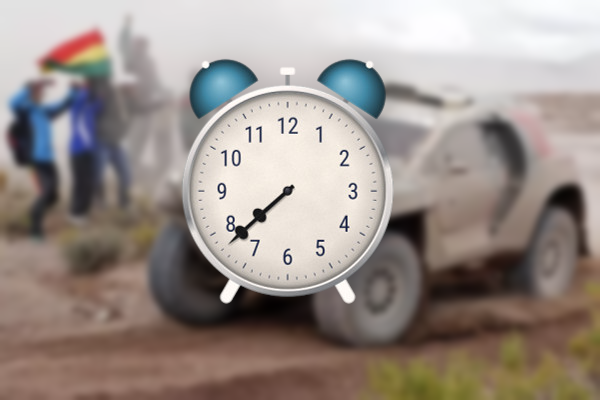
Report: 7:38
